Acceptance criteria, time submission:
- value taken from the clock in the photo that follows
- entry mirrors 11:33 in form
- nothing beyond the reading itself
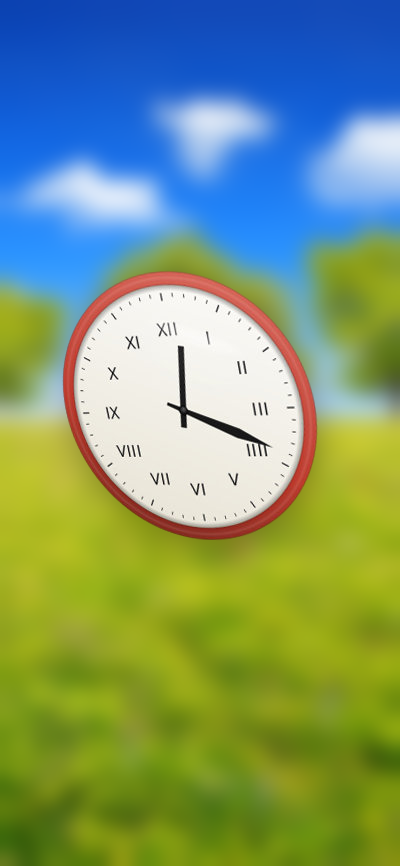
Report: 12:19
